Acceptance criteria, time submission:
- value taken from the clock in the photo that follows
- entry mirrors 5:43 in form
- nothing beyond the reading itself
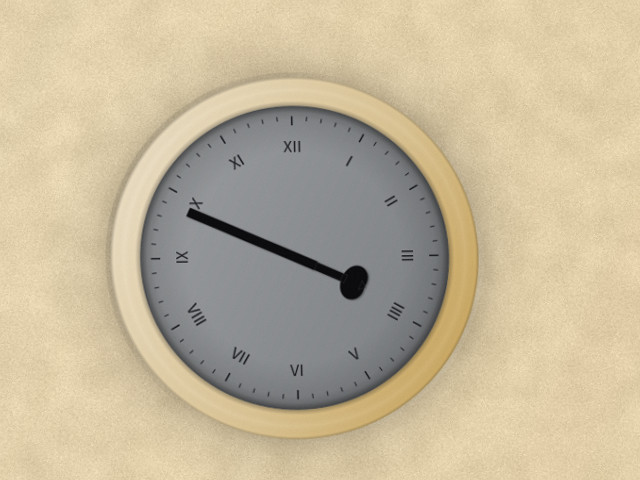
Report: 3:49
